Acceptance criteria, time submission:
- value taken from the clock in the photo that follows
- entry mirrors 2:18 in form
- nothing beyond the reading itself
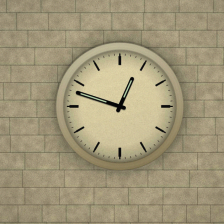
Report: 12:48
